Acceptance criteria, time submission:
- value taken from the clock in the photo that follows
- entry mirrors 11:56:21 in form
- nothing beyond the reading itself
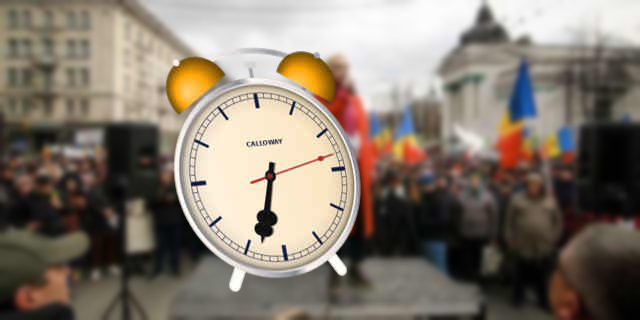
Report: 6:33:13
